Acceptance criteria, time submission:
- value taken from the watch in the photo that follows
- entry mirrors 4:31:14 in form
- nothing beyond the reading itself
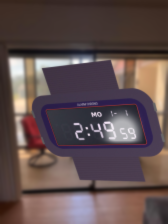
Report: 2:49:59
